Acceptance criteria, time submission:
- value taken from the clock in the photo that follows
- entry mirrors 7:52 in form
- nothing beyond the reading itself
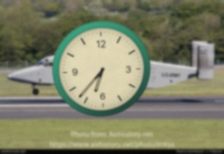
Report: 6:37
